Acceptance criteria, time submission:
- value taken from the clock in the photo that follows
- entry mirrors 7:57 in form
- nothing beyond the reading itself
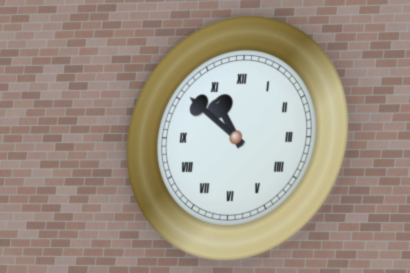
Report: 10:51
